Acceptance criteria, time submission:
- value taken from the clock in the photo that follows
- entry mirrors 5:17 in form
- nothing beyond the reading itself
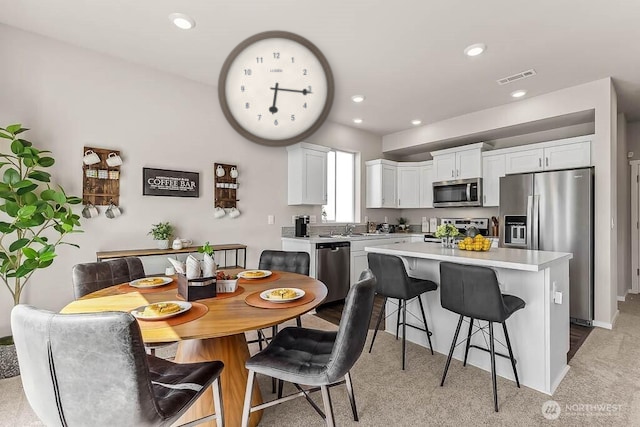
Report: 6:16
